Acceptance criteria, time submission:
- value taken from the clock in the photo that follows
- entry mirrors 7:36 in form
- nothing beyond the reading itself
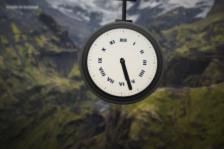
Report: 5:27
